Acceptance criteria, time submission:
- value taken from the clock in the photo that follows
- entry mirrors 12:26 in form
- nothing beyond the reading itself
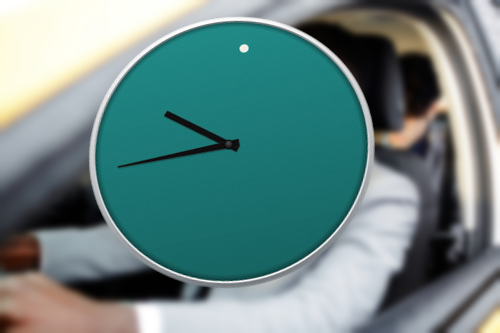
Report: 9:42
